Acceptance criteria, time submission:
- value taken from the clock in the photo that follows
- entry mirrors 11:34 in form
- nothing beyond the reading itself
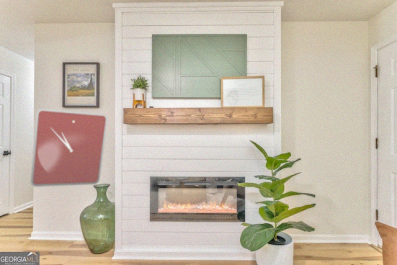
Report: 10:52
